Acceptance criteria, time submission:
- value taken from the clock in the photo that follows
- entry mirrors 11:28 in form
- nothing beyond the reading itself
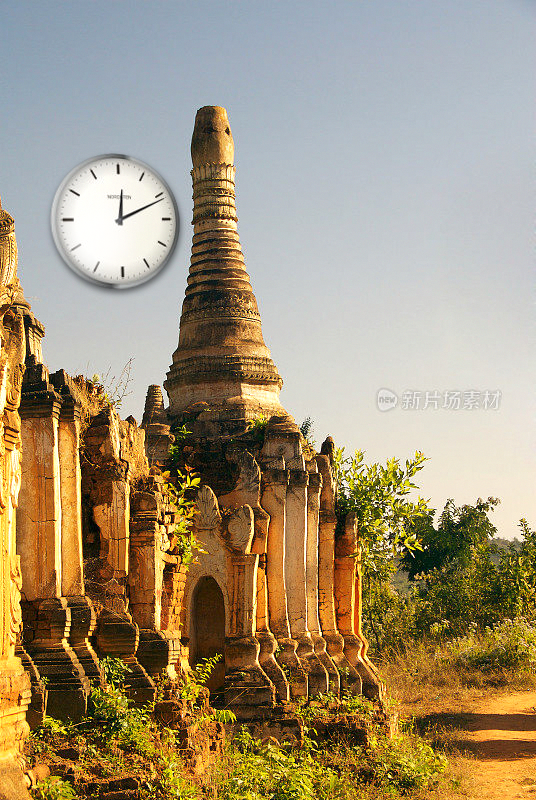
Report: 12:11
